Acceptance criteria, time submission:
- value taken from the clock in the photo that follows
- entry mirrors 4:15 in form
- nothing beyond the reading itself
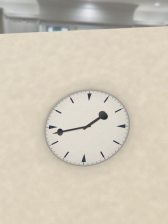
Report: 1:43
